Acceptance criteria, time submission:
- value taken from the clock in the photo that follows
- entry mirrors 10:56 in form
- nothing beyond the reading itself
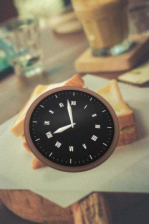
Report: 7:58
